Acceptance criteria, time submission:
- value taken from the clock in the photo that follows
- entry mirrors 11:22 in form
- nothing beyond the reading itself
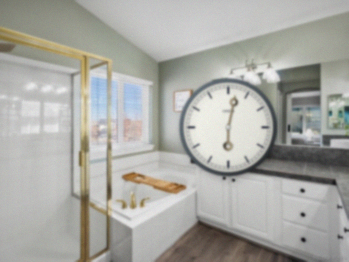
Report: 6:02
